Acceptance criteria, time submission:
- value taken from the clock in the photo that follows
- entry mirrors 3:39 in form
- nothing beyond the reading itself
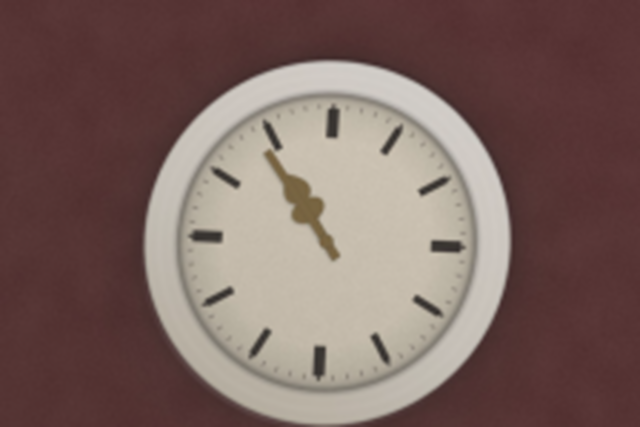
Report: 10:54
